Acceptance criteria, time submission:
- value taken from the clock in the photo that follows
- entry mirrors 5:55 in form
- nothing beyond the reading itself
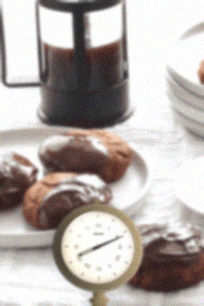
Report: 8:11
